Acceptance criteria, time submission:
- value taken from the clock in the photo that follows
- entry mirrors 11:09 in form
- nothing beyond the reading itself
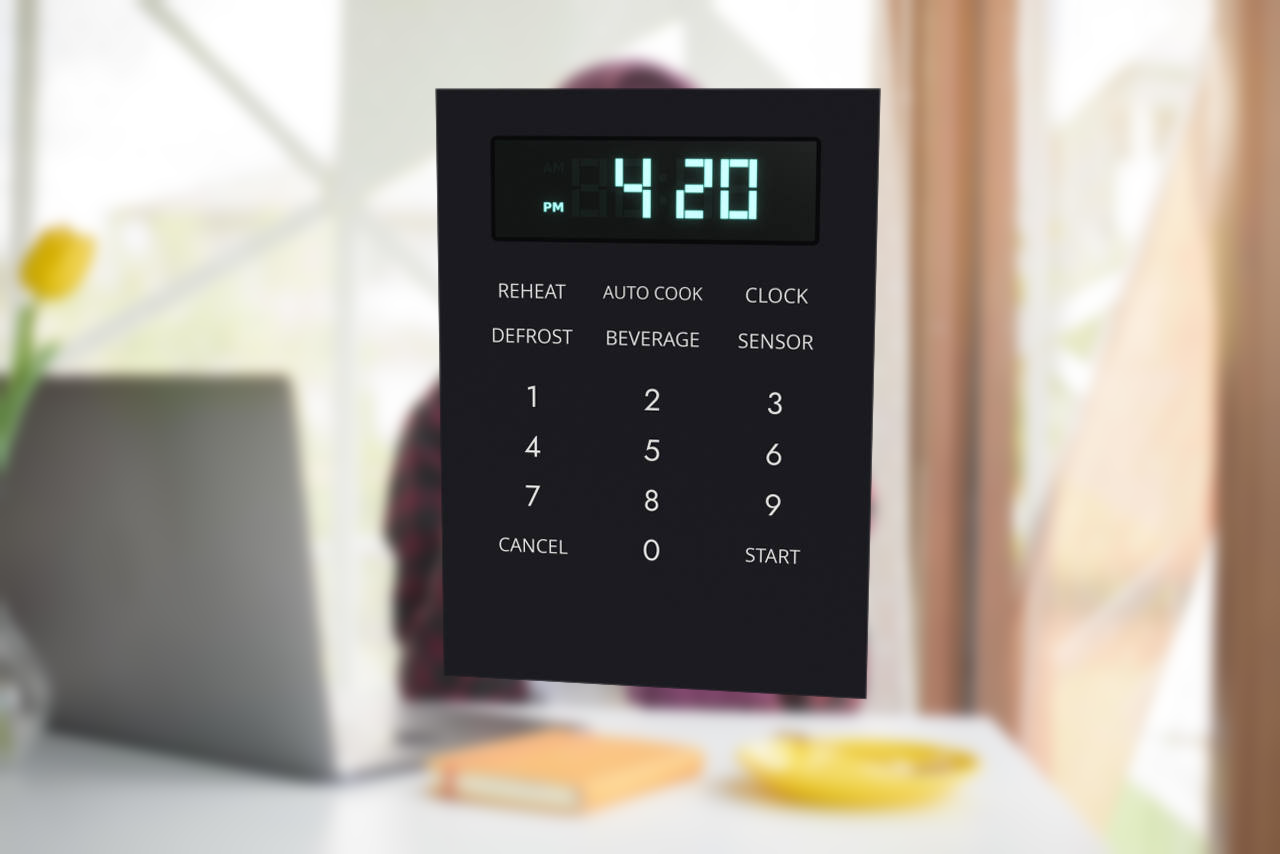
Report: 4:20
